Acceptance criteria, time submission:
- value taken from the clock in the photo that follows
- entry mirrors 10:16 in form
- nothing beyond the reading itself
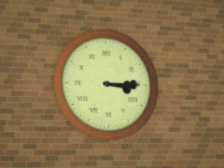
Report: 3:15
